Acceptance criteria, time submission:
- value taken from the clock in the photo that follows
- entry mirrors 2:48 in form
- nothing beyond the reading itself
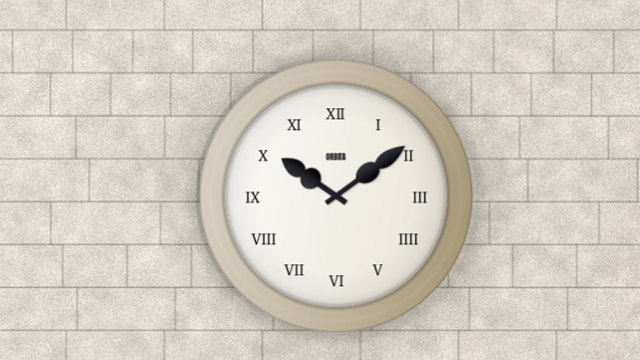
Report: 10:09
